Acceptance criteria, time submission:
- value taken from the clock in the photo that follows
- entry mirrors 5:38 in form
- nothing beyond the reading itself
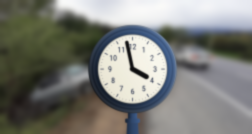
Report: 3:58
